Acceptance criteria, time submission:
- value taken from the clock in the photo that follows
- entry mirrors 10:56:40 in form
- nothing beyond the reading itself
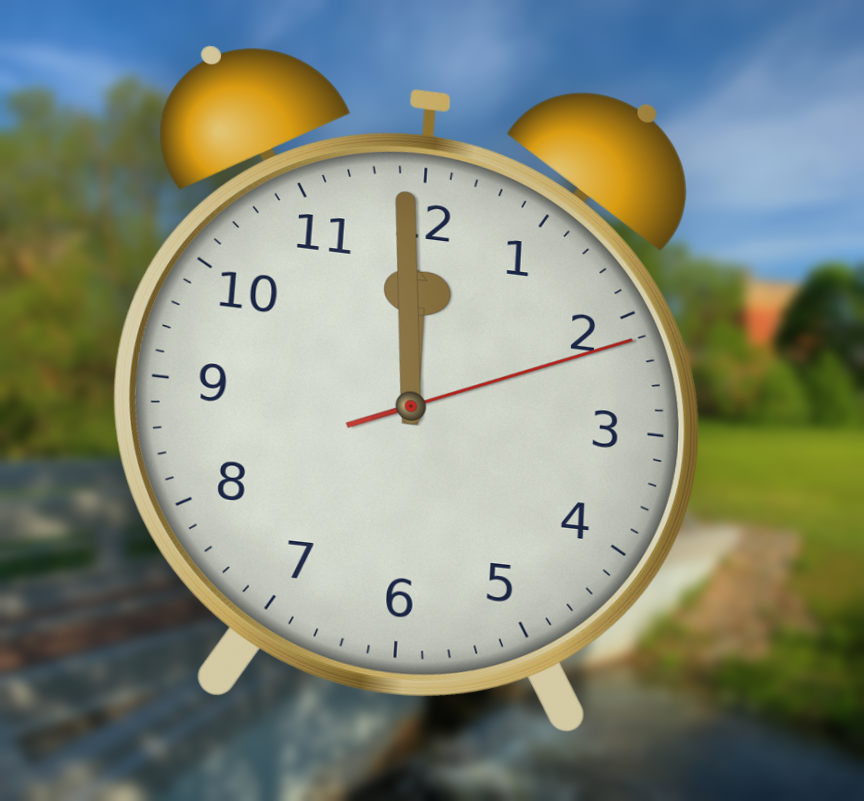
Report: 11:59:11
